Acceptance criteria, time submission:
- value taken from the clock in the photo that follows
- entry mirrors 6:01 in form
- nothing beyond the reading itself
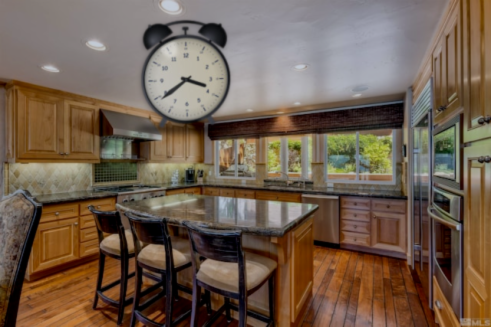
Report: 3:39
